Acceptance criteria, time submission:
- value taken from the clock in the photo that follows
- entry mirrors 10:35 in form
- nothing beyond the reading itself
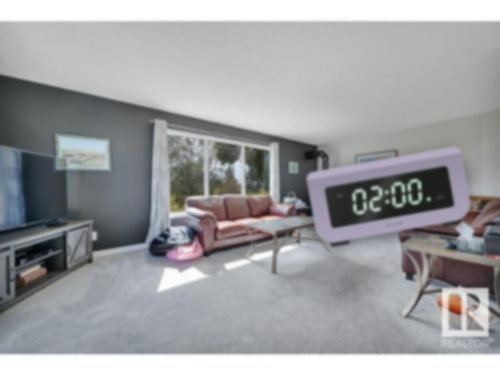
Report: 2:00
